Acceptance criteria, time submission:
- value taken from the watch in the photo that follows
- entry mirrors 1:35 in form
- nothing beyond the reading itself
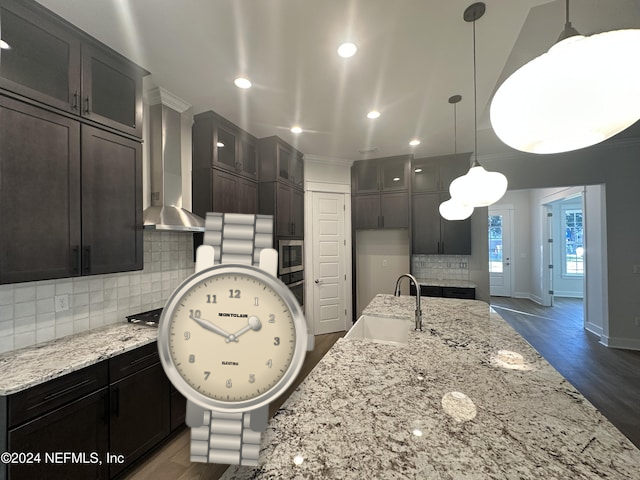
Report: 1:49
